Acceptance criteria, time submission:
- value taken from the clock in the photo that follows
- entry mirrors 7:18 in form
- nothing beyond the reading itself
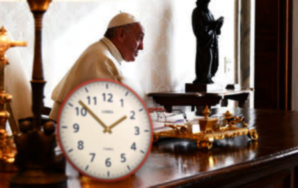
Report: 1:52
